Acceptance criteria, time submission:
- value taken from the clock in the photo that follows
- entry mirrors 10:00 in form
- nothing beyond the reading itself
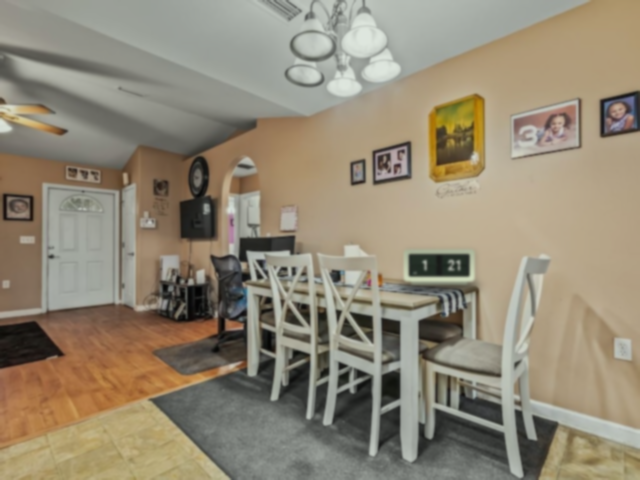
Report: 1:21
